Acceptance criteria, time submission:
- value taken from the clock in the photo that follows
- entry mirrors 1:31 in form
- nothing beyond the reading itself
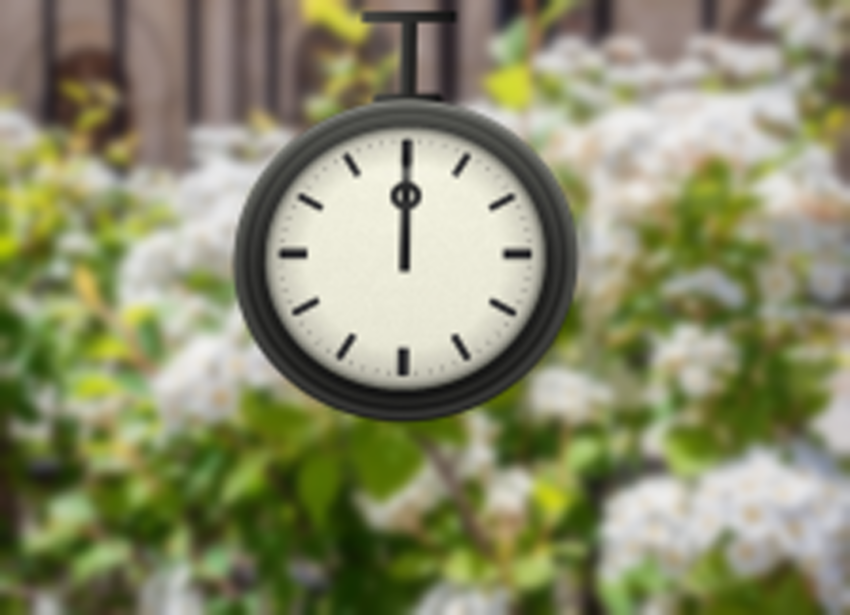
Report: 12:00
